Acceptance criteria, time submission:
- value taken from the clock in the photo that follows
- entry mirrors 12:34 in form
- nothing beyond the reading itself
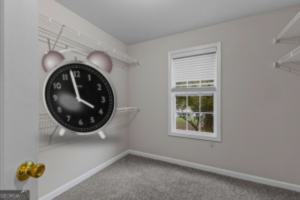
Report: 3:58
